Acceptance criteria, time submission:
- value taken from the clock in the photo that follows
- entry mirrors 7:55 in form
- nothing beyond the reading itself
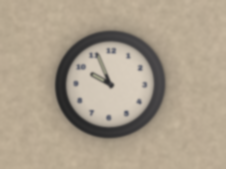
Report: 9:56
